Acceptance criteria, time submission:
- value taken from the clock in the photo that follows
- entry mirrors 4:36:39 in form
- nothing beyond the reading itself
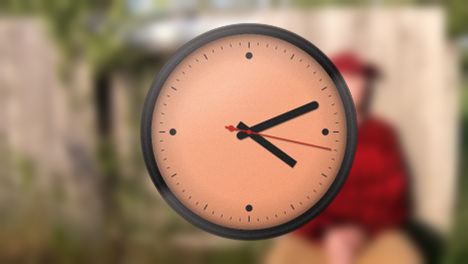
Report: 4:11:17
